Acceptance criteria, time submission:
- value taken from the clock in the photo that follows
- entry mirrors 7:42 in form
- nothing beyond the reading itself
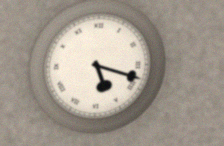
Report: 5:18
